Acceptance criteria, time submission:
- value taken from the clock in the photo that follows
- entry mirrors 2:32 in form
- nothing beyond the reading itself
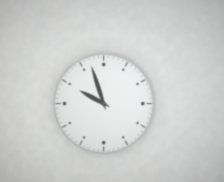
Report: 9:57
